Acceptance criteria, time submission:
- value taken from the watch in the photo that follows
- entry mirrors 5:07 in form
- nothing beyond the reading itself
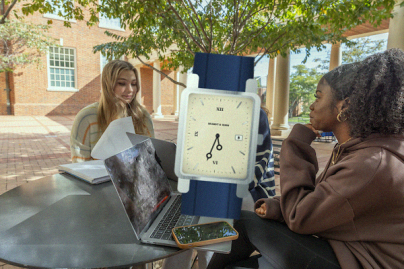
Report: 5:33
